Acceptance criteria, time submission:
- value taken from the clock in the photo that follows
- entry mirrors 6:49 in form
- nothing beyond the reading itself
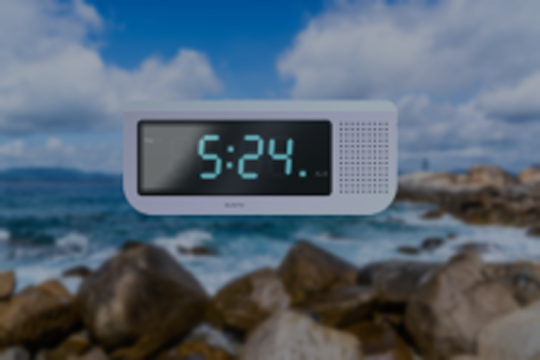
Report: 5:24
